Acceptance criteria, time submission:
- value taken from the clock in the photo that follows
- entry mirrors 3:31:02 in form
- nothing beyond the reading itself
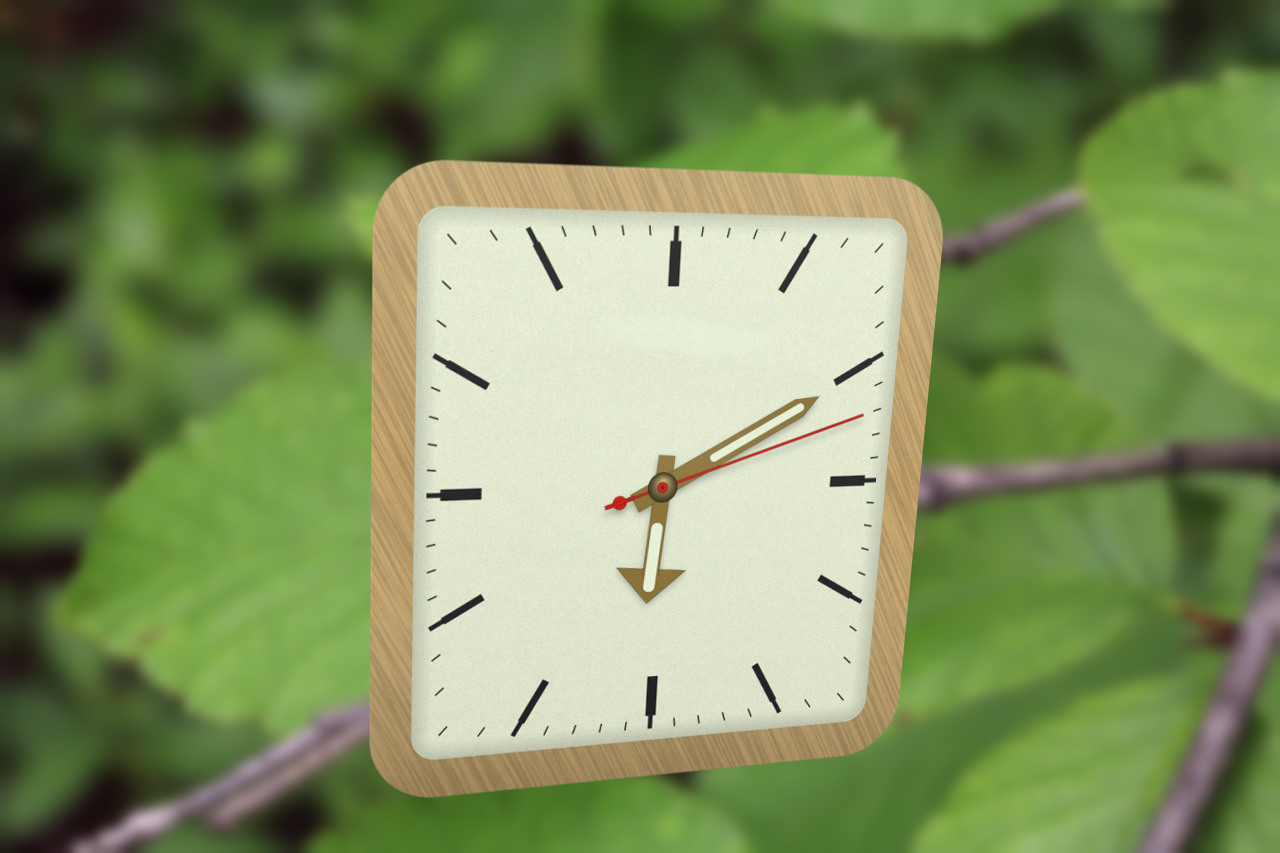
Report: 6:10:12
